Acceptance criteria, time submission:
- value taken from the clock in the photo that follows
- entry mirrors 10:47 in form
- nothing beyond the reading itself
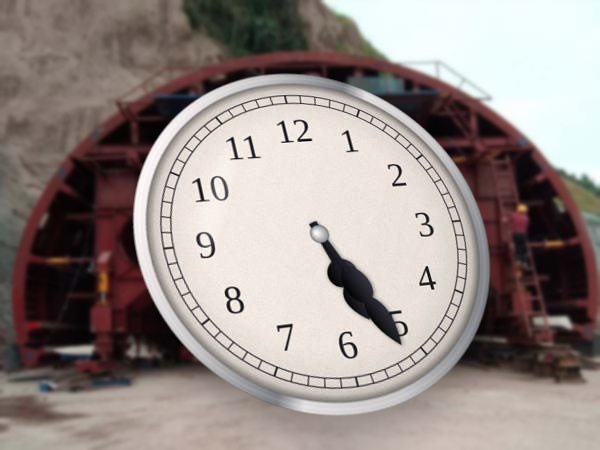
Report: 5:26
